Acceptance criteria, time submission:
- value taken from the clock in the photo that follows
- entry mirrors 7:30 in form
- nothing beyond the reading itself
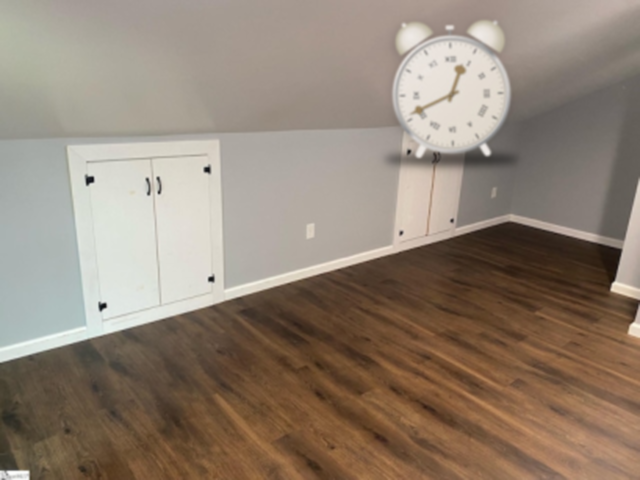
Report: 12:41
